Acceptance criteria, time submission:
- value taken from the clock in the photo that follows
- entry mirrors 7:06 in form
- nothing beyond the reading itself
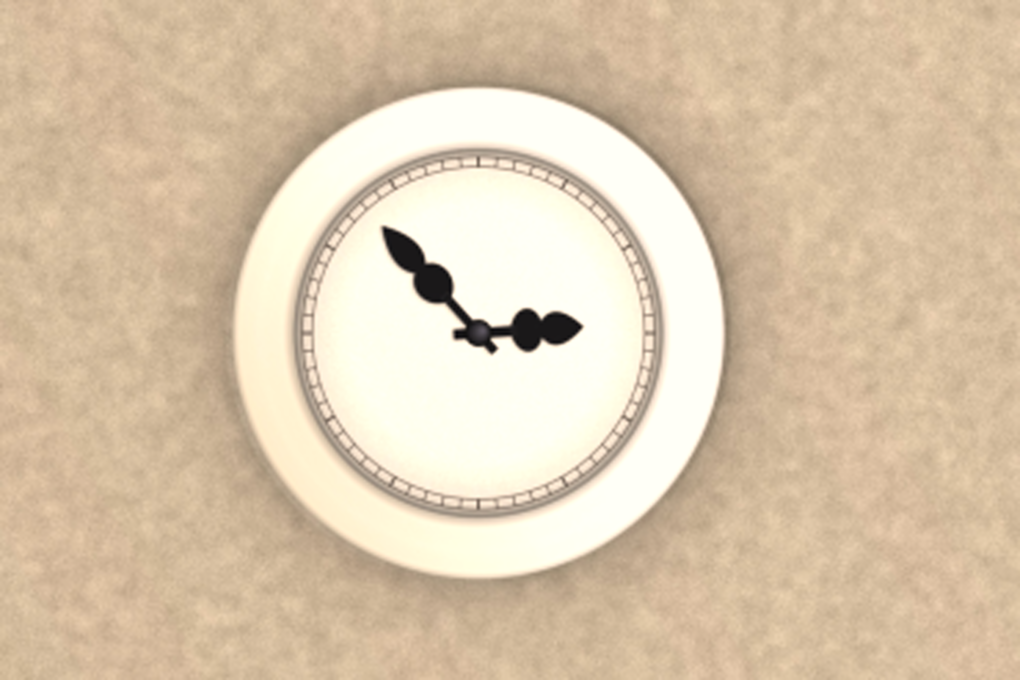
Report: 2:53
